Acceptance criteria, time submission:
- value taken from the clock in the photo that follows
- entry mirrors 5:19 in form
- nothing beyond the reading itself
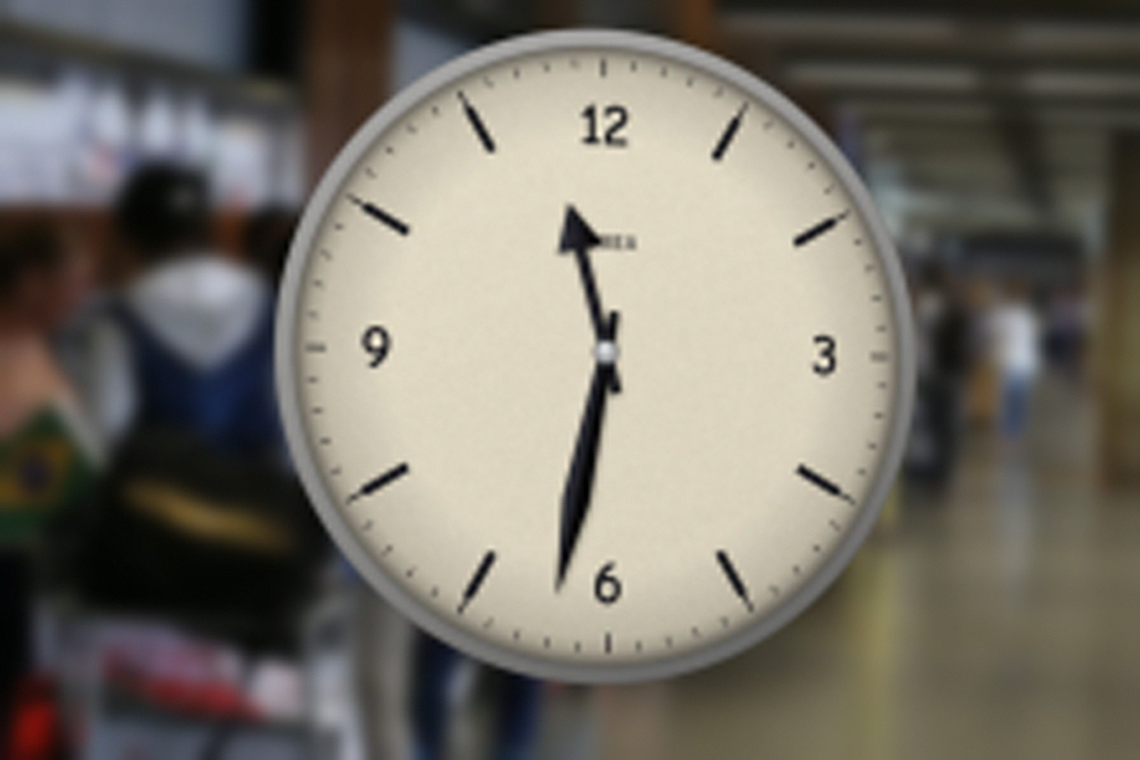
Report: 11:32
